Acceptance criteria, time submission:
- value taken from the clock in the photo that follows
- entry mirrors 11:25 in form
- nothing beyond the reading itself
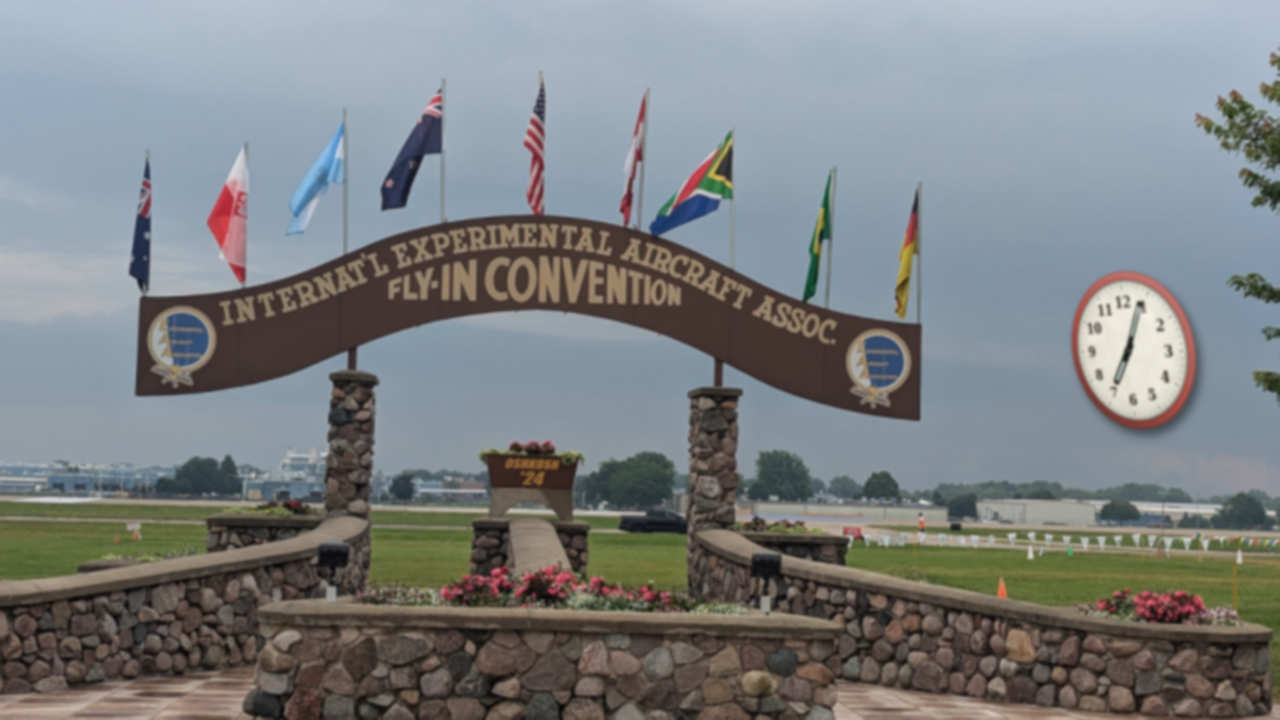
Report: 7:04
